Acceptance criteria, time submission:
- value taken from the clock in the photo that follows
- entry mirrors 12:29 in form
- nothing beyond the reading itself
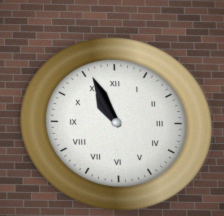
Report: 10:56
